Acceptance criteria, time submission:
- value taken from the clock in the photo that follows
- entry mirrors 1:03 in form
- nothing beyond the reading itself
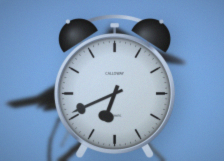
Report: 6:41
